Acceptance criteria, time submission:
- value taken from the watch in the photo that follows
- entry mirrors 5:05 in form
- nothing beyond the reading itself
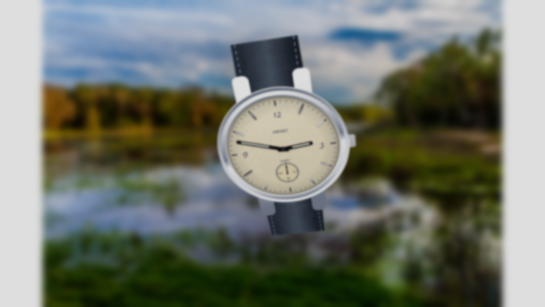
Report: 2:48
